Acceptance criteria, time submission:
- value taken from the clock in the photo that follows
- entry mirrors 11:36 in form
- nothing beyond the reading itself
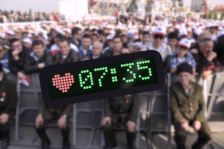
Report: 7:35
